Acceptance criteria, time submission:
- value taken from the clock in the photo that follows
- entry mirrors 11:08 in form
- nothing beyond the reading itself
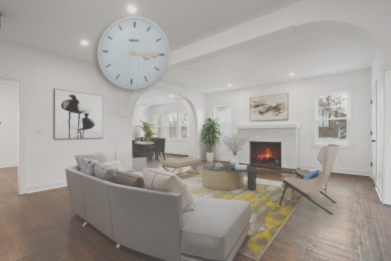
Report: 3:15
